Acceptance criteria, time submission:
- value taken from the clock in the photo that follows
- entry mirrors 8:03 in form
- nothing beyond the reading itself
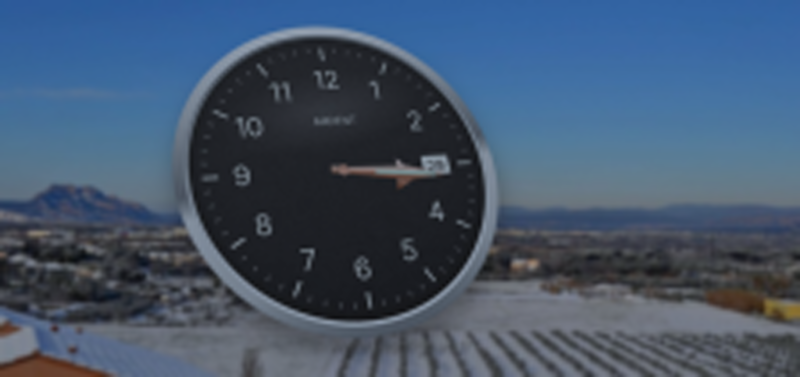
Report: 3:16
